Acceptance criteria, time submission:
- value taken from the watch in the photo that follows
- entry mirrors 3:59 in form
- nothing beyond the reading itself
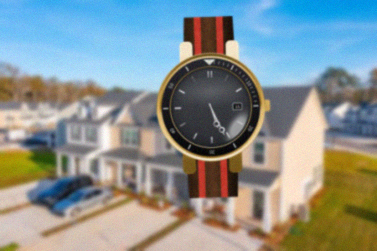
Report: 5:26
